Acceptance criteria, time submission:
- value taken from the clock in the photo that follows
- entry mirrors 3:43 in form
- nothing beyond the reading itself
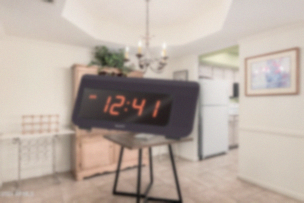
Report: 12:41
